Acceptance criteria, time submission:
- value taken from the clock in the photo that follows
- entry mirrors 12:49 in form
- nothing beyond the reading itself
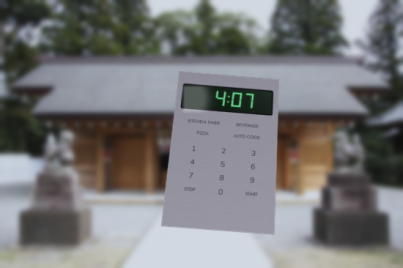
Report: 4:07
